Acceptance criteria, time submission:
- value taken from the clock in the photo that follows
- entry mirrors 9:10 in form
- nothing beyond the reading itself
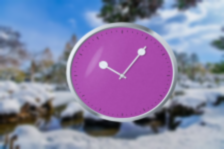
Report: 10:06
